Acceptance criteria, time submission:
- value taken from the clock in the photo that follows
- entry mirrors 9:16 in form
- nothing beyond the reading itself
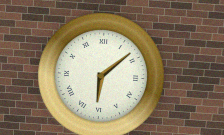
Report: 6:08
